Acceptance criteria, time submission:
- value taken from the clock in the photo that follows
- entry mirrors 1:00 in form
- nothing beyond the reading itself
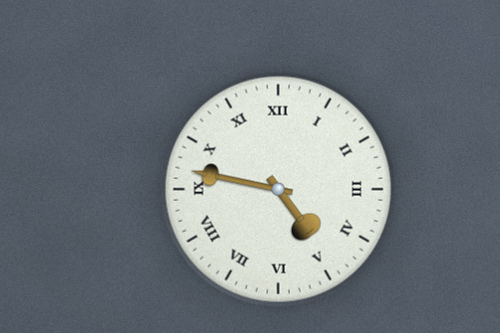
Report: 4:47
